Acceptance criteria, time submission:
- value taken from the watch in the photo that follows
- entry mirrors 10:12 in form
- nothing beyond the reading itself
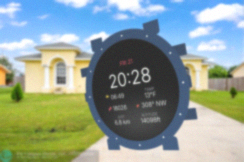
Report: 20:28
